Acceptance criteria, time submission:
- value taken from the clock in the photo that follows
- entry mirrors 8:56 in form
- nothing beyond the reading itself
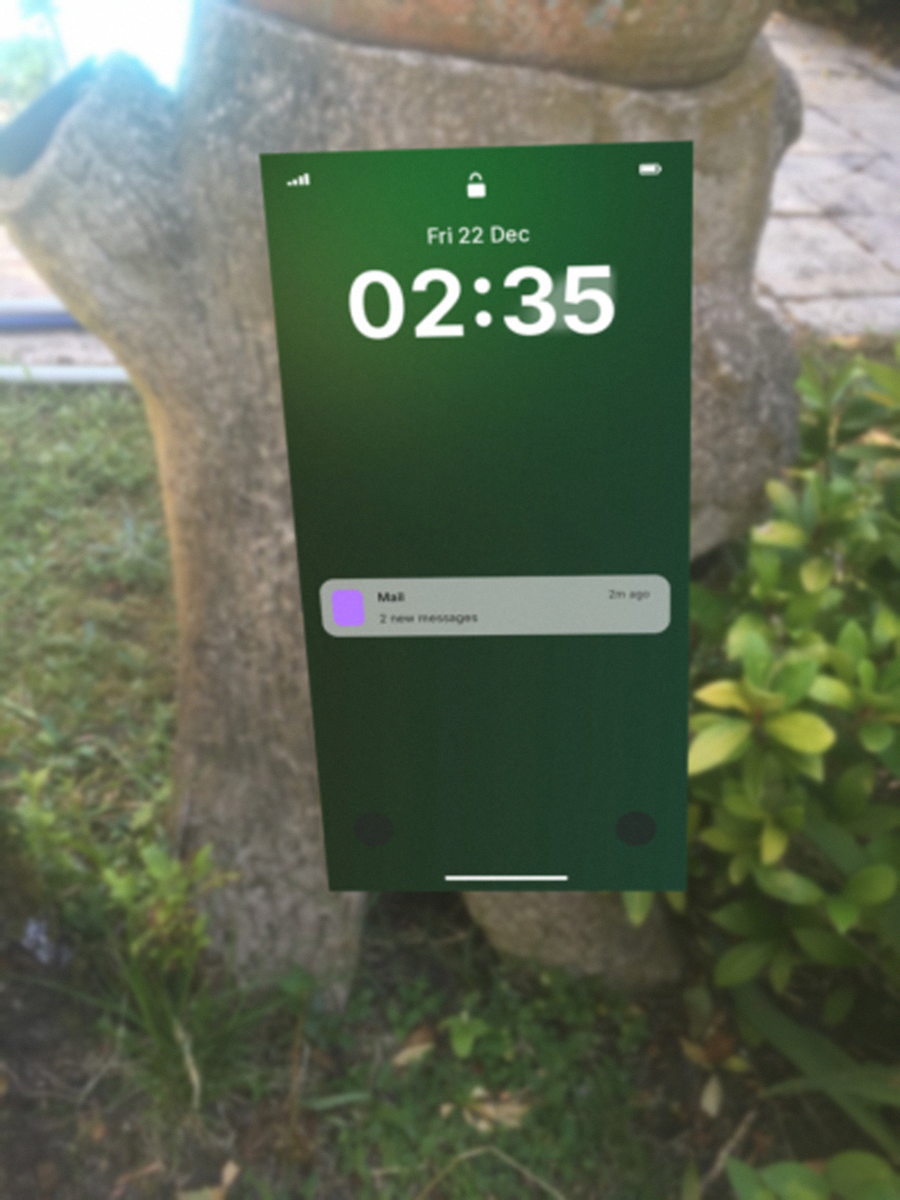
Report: 2:35
